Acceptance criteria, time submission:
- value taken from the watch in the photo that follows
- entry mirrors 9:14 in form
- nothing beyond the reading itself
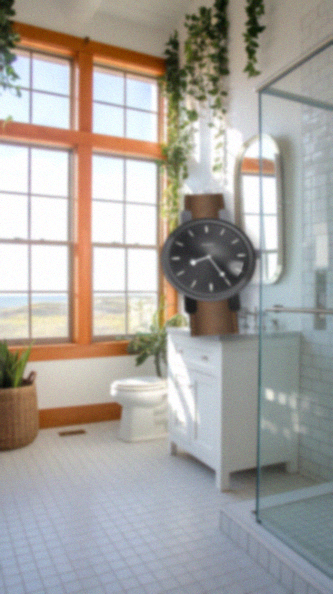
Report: 8:25
